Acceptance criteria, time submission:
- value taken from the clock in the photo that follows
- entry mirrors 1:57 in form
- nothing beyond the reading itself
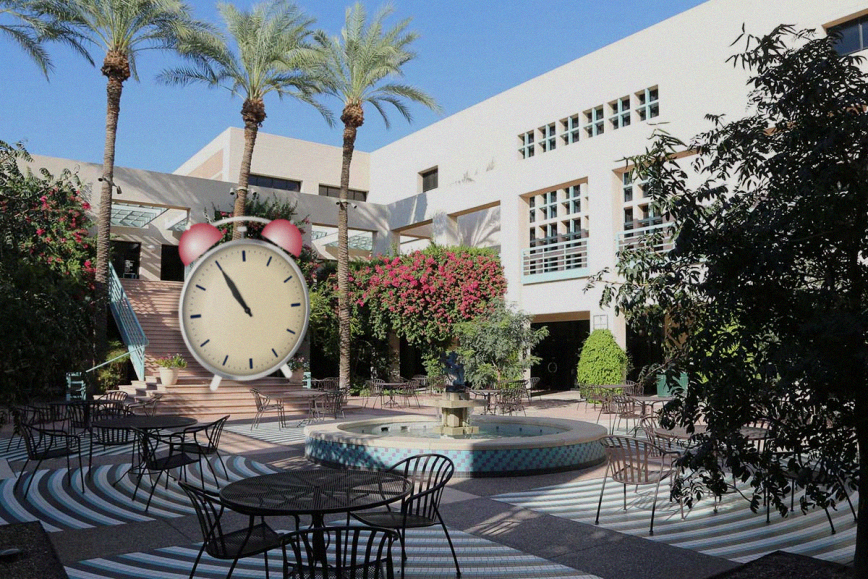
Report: 10:55
